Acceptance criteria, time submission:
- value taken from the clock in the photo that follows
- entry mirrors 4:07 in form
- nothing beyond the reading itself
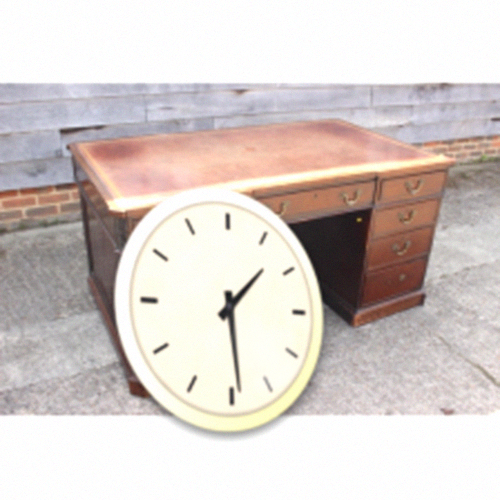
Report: 1:29
